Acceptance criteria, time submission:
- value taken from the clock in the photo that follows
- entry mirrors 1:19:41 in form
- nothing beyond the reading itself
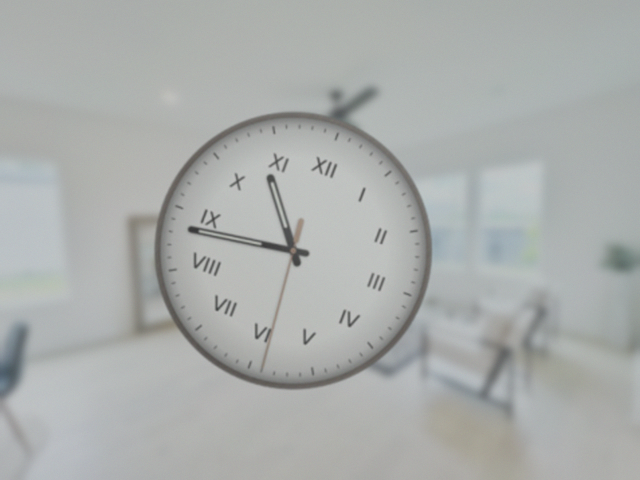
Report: 10:43:29
